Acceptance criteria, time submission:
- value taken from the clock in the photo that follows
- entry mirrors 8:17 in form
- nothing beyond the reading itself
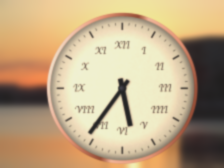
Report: 5:36
